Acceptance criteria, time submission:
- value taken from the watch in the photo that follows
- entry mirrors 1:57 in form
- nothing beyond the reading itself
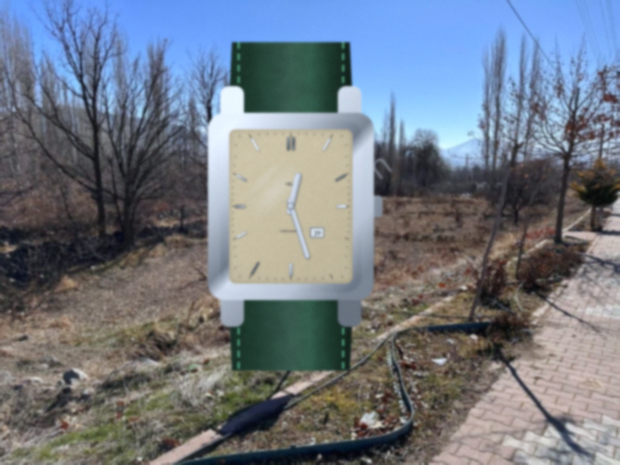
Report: 12:27
